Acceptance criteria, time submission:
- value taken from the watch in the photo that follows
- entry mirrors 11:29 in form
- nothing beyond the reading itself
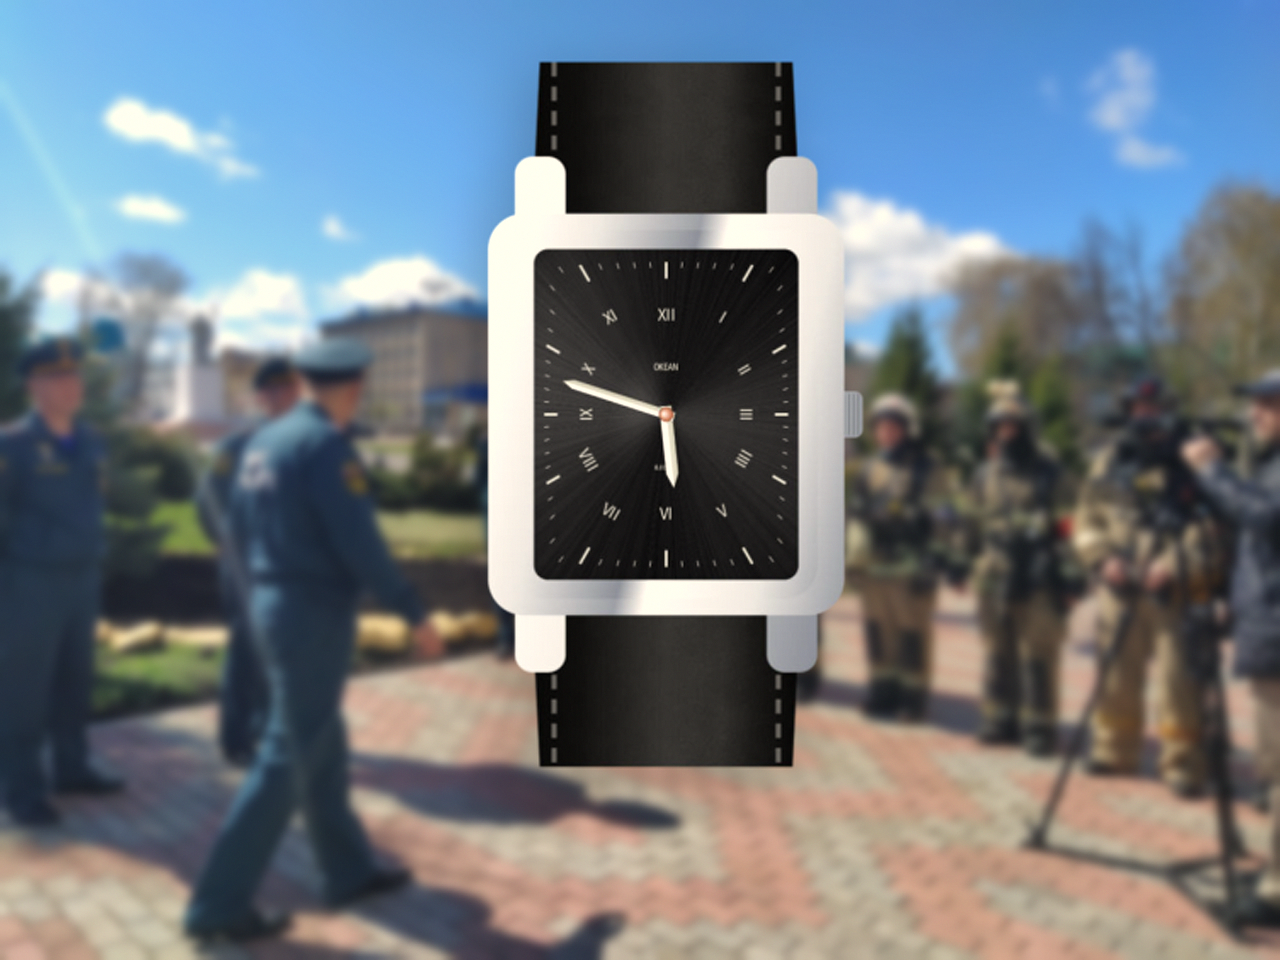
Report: 5:48
